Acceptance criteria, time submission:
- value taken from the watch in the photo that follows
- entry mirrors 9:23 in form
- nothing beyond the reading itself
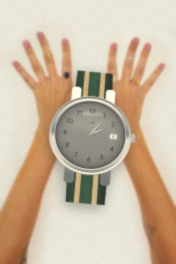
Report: 2:06
